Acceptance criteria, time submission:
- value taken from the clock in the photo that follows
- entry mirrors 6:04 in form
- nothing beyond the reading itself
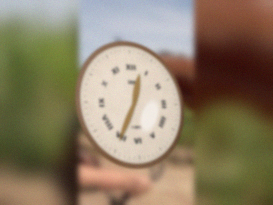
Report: 12:35
